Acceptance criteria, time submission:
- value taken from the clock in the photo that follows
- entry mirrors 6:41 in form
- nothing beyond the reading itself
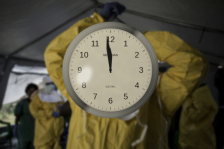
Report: 11:59
